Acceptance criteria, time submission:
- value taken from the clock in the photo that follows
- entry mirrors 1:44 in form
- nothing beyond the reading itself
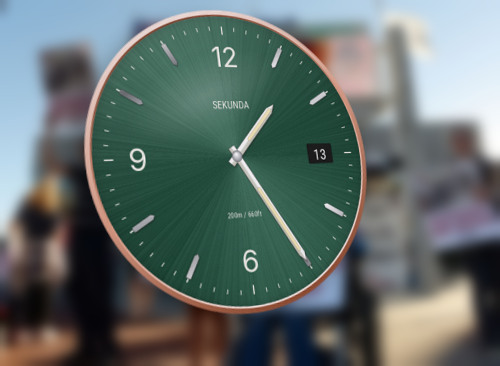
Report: 1:25
